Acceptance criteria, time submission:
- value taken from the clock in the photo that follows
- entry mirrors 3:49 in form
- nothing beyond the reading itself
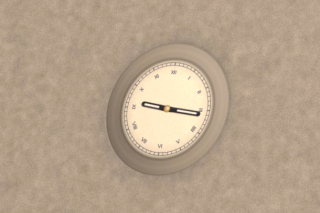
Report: 9:16
